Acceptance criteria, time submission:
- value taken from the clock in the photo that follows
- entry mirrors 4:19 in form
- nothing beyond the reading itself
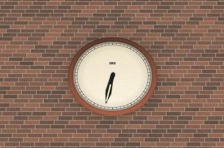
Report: 6:32
